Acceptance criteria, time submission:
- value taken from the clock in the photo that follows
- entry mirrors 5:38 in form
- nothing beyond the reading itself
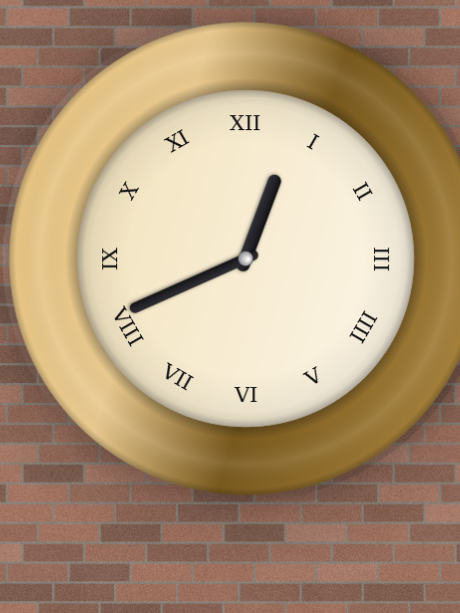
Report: 12:41
